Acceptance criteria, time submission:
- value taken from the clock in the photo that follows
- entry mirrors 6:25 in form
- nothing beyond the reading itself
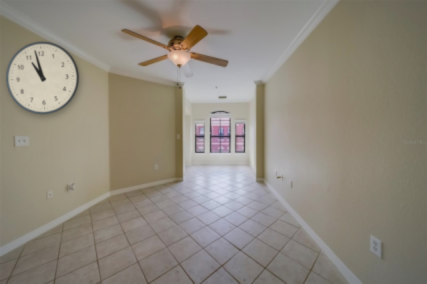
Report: 10:58
